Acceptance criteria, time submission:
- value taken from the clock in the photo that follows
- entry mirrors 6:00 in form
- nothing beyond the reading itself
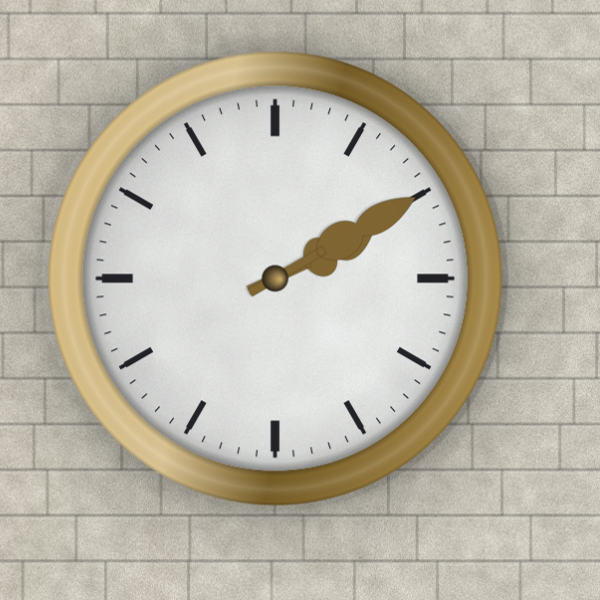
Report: 2:10
